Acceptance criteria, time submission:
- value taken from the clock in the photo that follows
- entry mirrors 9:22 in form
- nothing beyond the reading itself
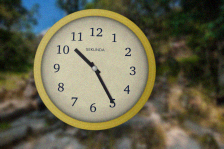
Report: 10:25
